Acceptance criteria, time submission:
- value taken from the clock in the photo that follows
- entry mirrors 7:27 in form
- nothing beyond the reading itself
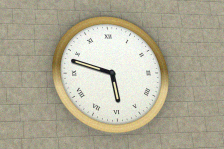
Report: 5:48
